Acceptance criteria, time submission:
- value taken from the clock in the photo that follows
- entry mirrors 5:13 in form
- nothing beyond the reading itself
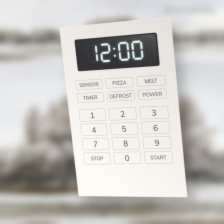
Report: 12:00
